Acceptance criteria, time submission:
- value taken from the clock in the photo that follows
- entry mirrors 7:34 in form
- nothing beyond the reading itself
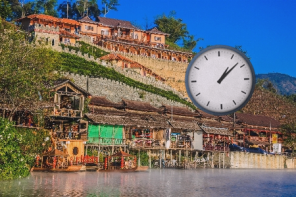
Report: 1:08
